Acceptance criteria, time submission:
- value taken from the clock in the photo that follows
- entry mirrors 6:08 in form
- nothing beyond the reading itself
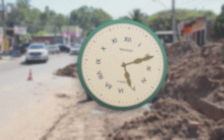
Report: 5:11
